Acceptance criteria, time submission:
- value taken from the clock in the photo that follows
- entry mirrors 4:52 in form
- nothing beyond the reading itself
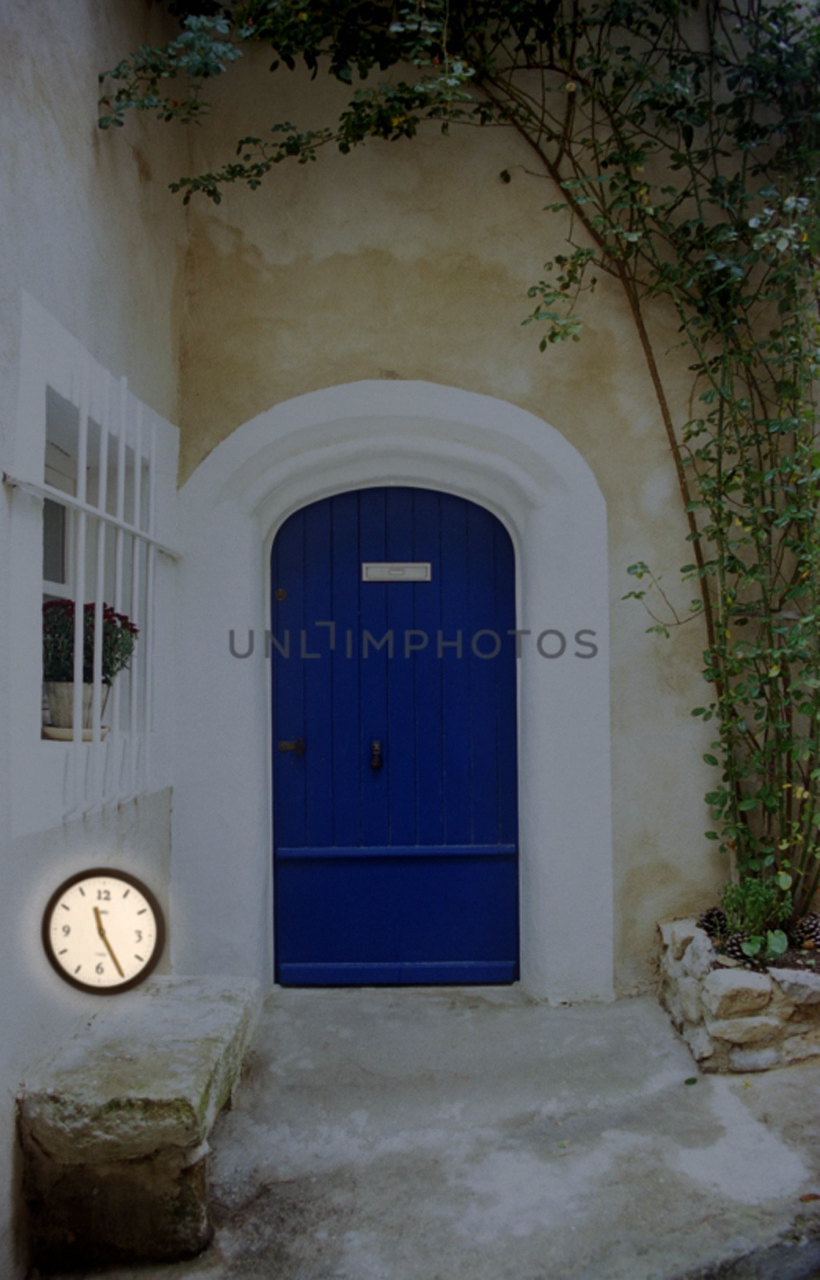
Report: 11:25
